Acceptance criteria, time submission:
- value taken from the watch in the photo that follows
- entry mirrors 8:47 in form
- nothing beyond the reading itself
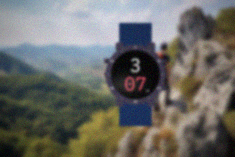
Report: 3:07
